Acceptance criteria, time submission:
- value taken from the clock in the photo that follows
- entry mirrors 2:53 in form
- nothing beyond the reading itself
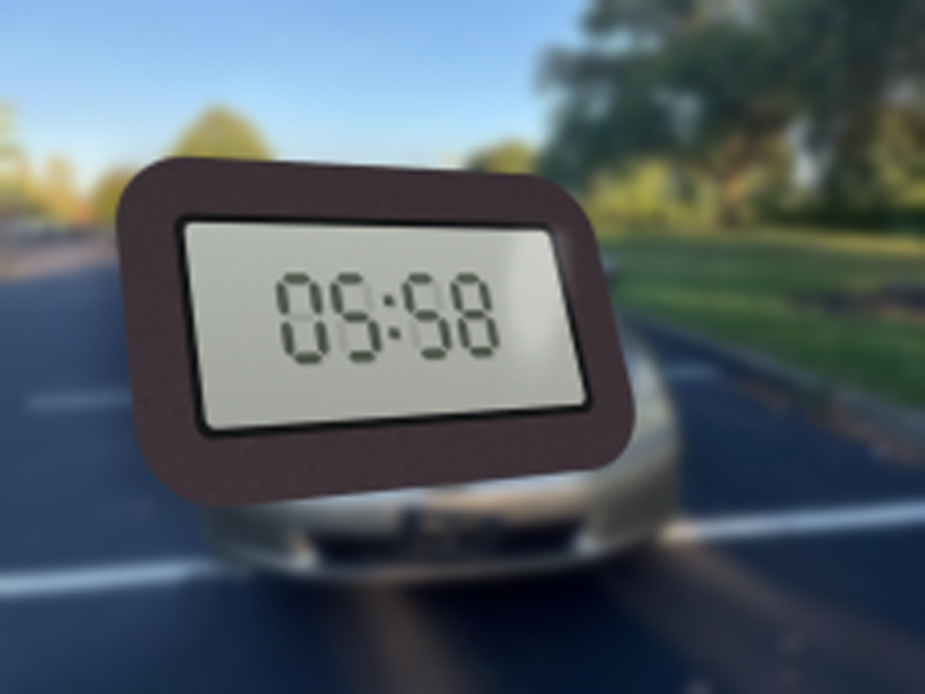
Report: 5:58
